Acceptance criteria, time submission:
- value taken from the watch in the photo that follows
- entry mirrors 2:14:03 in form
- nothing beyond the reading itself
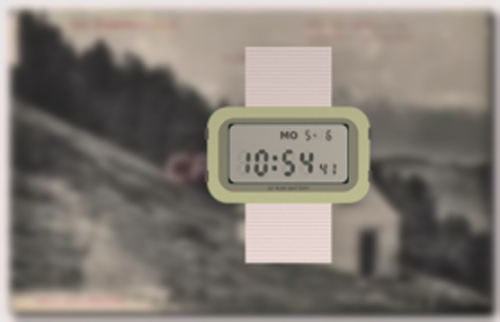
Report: 10:54:41
